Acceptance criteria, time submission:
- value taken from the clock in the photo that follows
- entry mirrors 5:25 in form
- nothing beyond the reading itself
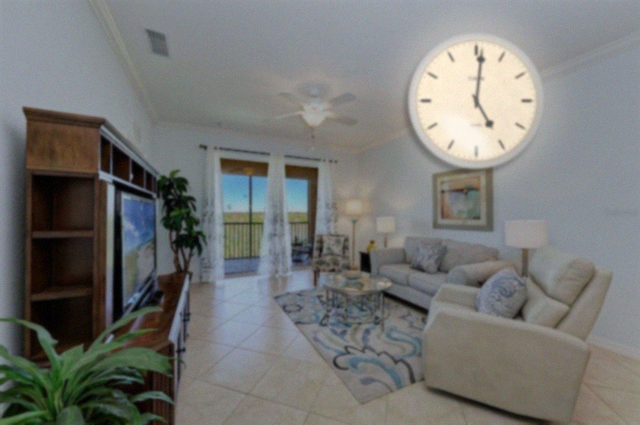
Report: 5:01
